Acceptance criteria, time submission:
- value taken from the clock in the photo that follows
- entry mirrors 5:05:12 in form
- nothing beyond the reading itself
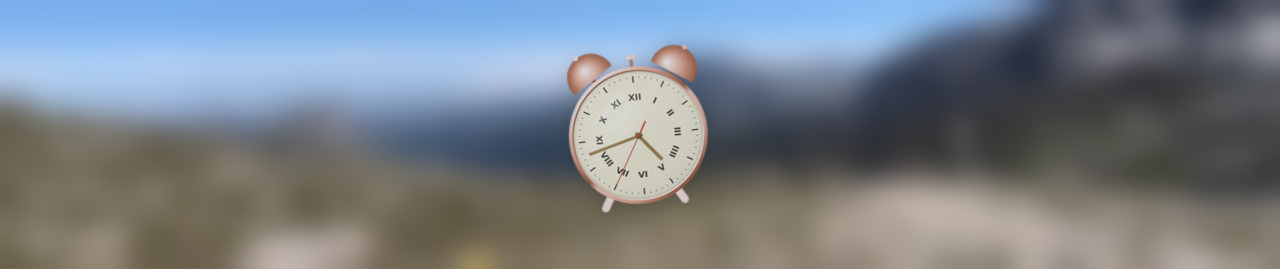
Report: 4:42:35
